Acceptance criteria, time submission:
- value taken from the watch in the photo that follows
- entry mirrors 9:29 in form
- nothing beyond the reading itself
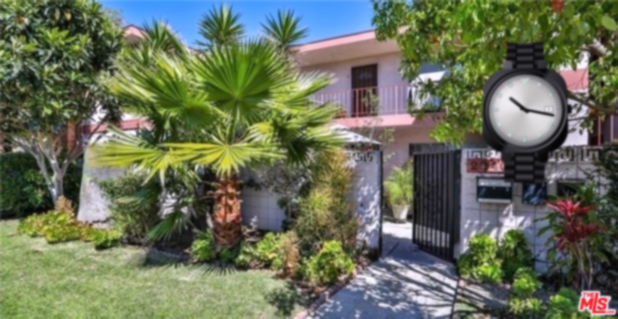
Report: 10:17
